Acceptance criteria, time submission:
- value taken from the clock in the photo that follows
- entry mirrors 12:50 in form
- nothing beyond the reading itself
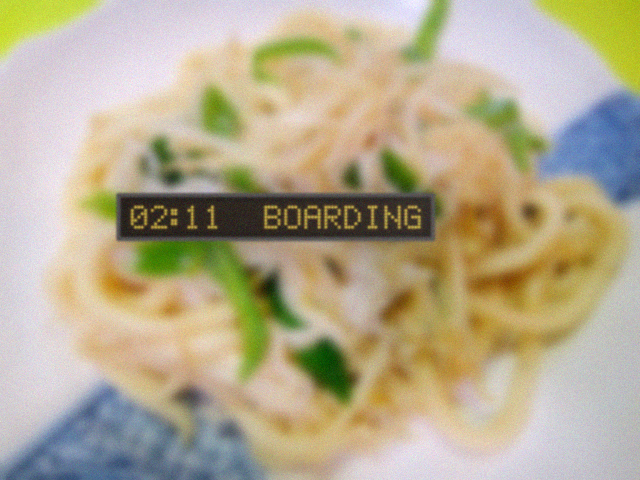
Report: 2:11
